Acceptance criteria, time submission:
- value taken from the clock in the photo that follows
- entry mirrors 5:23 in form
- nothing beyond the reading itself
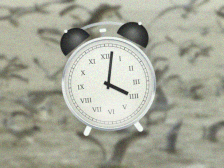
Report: 4:02
